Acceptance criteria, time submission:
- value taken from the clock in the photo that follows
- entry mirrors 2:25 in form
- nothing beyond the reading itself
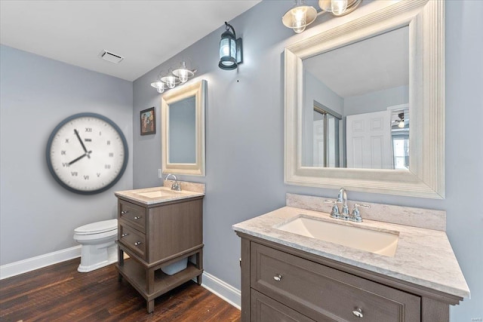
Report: 7:55
